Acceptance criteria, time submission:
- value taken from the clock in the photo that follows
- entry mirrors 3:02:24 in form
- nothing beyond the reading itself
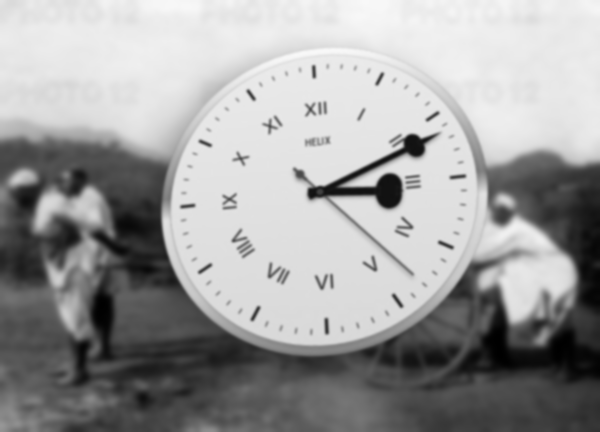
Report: 3:11:23
